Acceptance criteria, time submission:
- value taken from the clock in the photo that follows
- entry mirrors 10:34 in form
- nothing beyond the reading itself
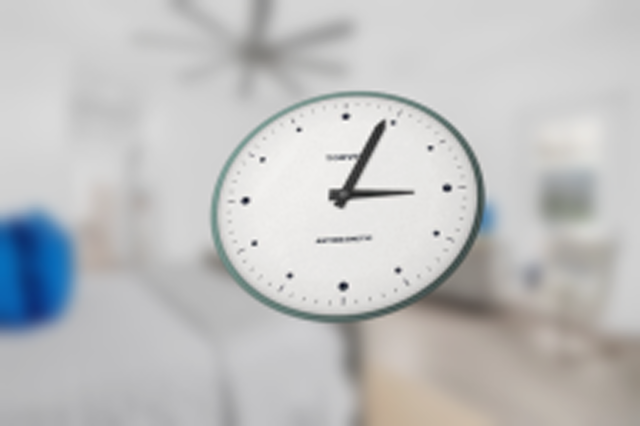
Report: 3:04
